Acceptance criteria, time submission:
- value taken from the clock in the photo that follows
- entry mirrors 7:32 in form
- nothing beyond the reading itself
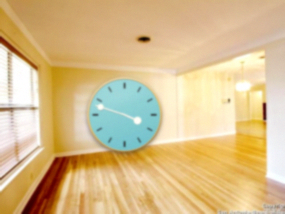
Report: 3:48
